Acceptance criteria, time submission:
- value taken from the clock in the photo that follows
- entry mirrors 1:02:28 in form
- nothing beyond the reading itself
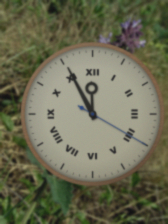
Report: 11:55:20
